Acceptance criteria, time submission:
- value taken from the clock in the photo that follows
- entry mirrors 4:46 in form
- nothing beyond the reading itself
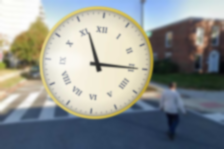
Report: 11:15
